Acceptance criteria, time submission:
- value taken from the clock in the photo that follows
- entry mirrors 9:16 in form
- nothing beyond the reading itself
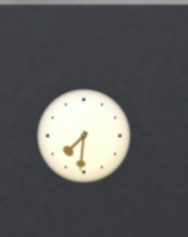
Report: 7:31
